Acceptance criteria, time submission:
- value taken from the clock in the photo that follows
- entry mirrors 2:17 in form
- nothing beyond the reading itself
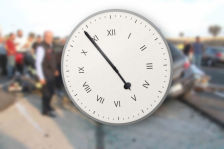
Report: 4:54
